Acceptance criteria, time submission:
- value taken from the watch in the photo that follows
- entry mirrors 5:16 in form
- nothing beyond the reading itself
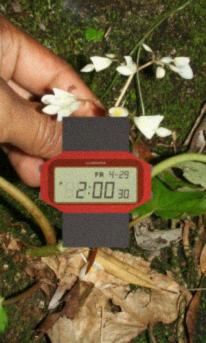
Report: 2:00
